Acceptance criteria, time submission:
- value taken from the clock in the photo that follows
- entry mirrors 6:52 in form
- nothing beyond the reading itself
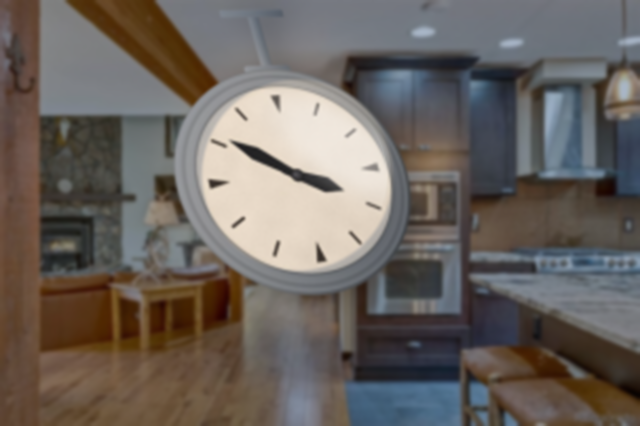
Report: 3:51
